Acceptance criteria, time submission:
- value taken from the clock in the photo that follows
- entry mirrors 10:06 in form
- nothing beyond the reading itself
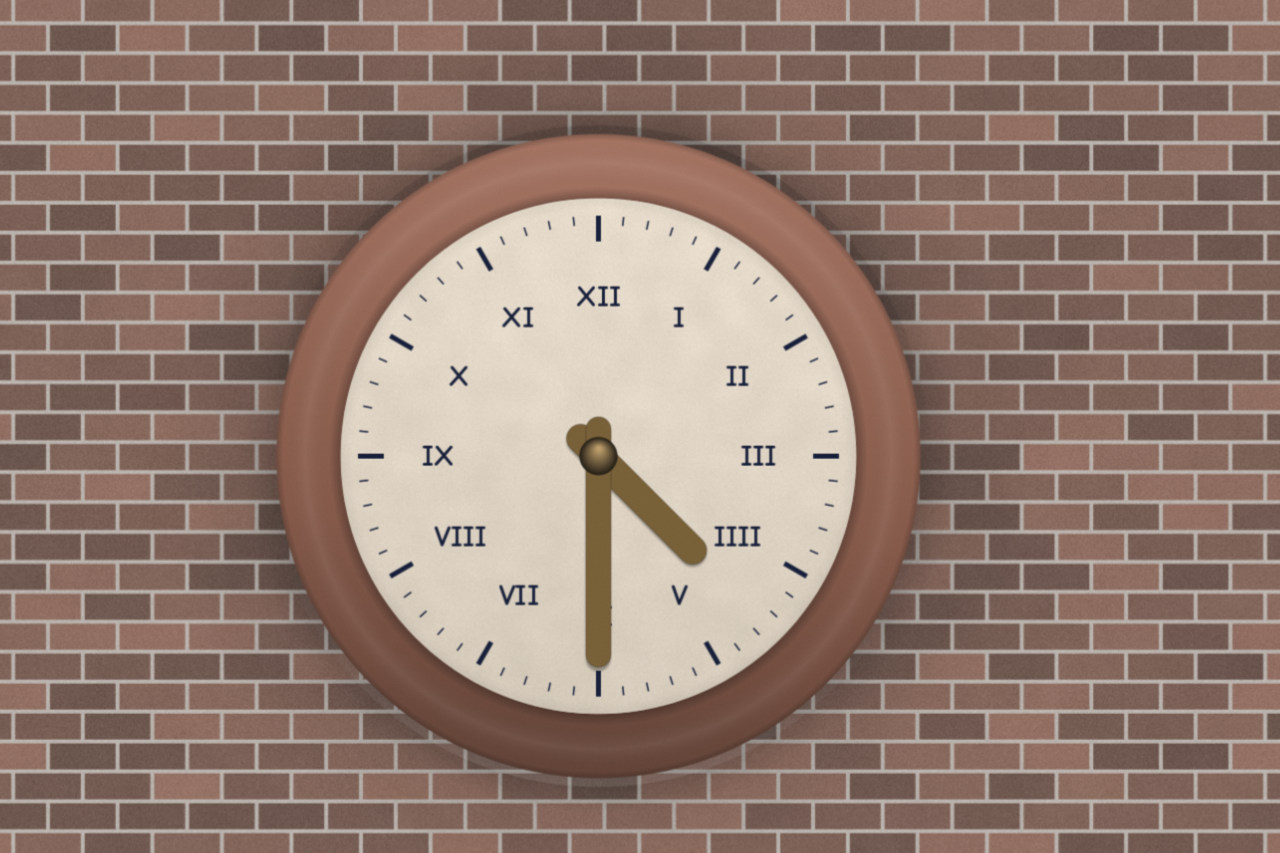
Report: 4:30
